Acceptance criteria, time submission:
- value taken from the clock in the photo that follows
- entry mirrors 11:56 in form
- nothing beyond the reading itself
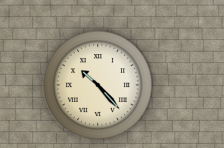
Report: 10:23
